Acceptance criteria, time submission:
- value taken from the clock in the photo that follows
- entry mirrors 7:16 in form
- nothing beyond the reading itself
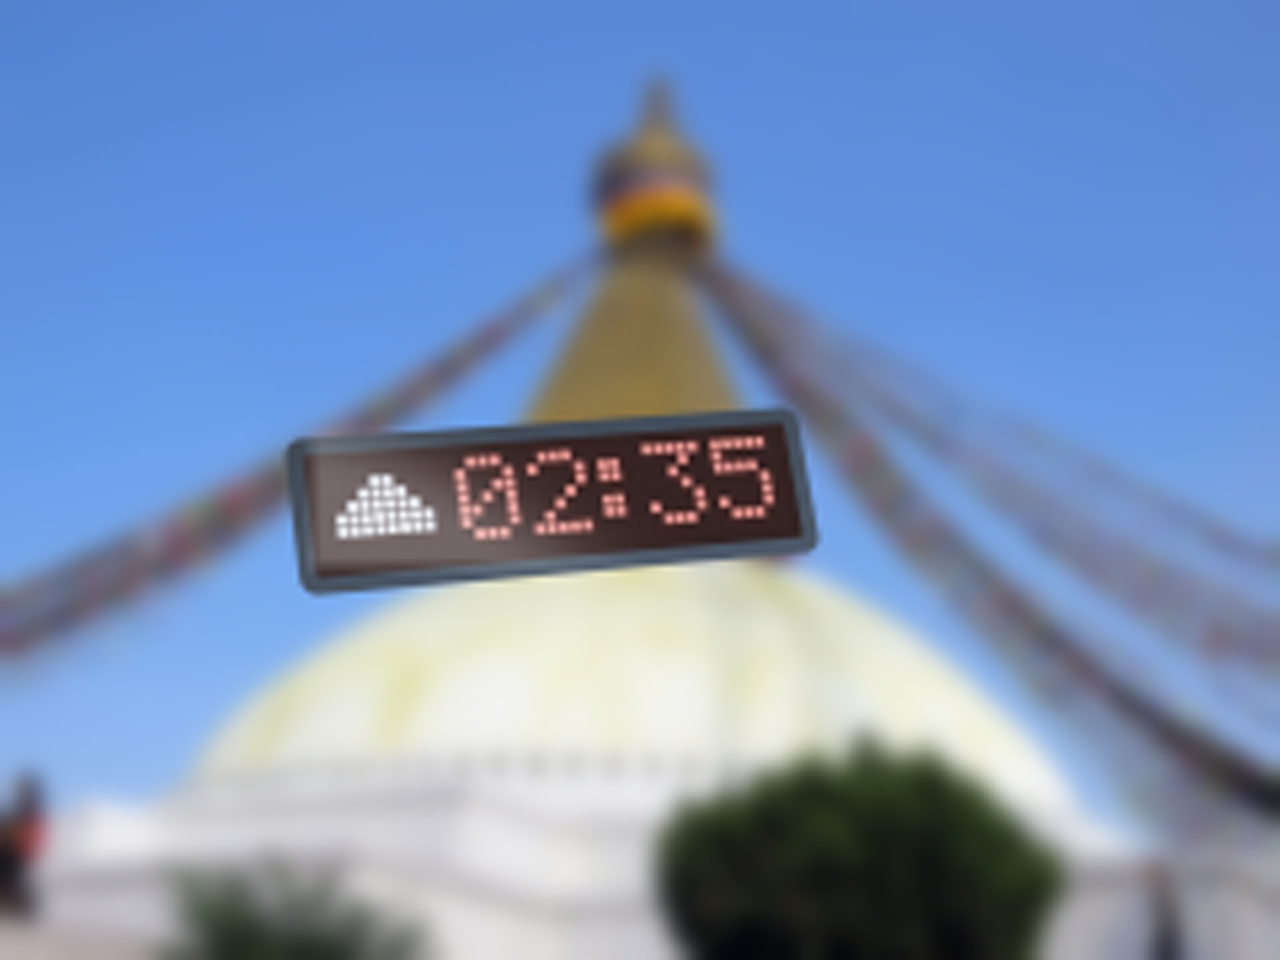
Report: 2:35
